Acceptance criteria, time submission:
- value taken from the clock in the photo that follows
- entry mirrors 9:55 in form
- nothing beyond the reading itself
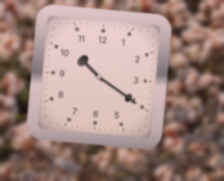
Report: 10:20
